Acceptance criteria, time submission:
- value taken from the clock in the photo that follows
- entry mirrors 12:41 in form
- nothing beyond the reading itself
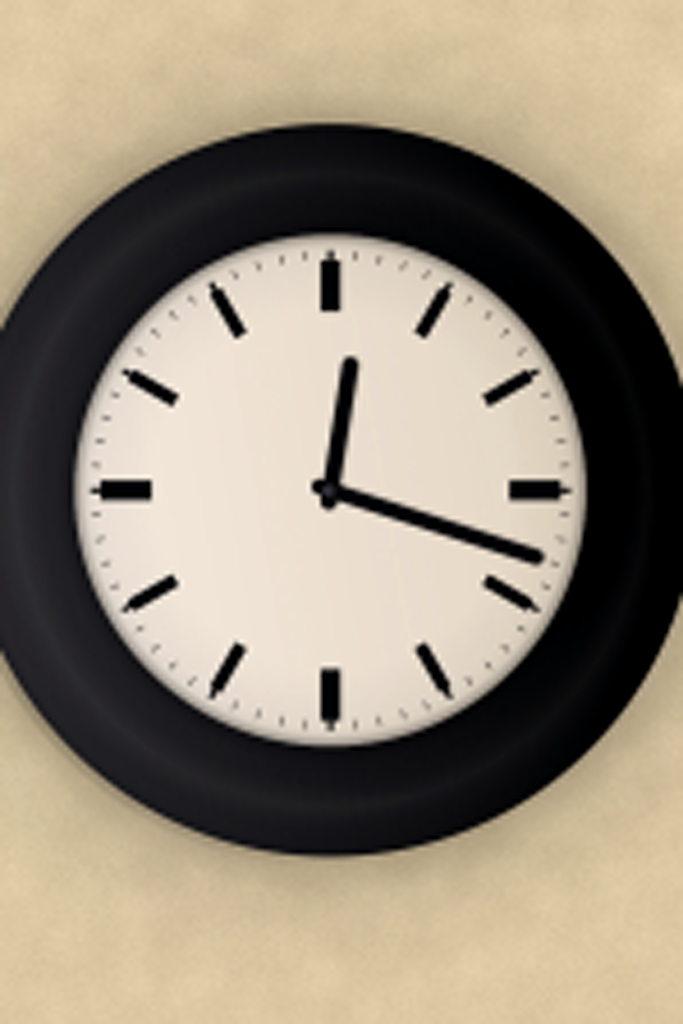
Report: 12:18
